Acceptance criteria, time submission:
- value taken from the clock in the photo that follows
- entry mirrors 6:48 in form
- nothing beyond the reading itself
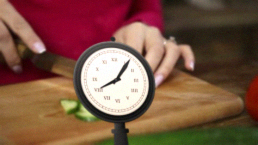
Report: 8:06
